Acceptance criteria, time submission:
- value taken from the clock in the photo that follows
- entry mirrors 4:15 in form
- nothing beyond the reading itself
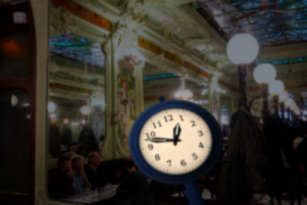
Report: 12:48
